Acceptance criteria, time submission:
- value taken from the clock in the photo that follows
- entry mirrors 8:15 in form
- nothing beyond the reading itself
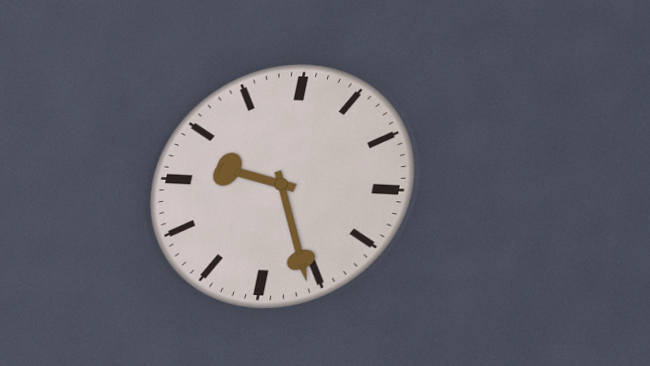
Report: 9:26
